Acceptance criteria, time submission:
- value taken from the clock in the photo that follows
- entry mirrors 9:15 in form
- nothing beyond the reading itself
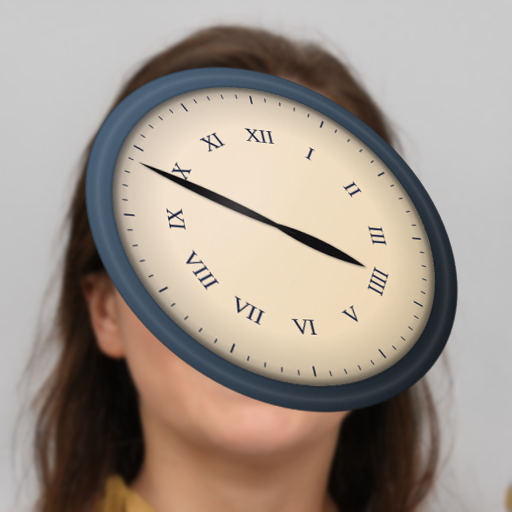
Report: 3:49
